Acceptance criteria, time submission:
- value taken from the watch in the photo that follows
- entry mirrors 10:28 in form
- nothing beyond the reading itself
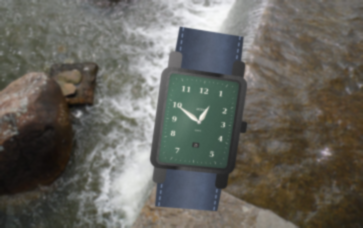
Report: 12:50
